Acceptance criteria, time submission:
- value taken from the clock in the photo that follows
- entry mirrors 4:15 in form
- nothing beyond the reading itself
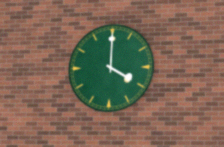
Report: 4:00
